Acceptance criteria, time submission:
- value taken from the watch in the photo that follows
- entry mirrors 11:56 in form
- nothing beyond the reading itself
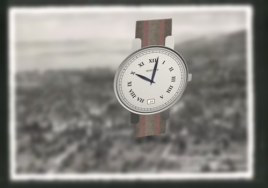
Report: 10:02
